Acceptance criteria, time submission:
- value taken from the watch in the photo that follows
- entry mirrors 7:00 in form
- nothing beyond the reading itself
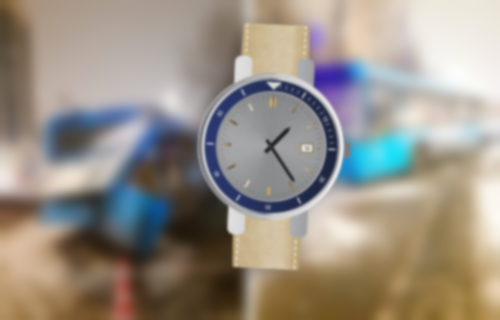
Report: 1:24
